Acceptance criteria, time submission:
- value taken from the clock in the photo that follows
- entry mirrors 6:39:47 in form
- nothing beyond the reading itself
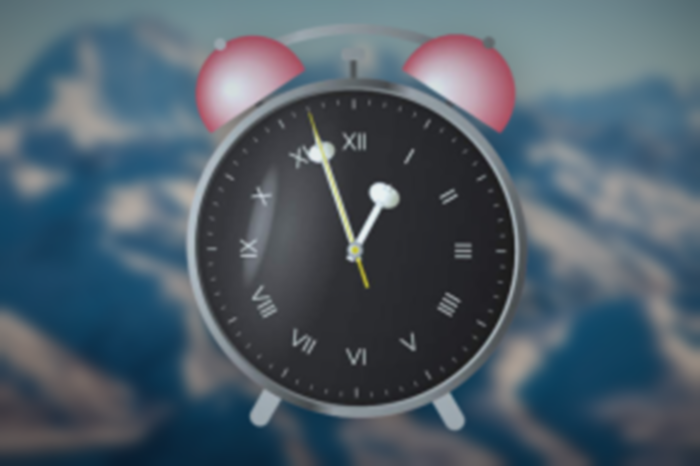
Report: 12:56:57
